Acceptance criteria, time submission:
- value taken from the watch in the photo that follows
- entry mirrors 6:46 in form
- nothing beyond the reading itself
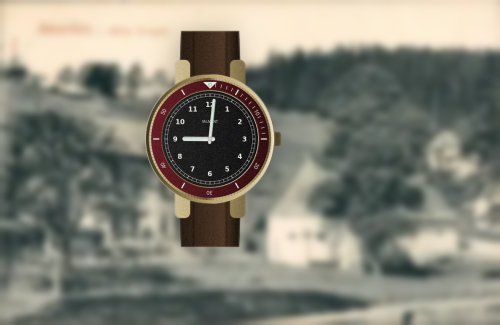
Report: 9:01
